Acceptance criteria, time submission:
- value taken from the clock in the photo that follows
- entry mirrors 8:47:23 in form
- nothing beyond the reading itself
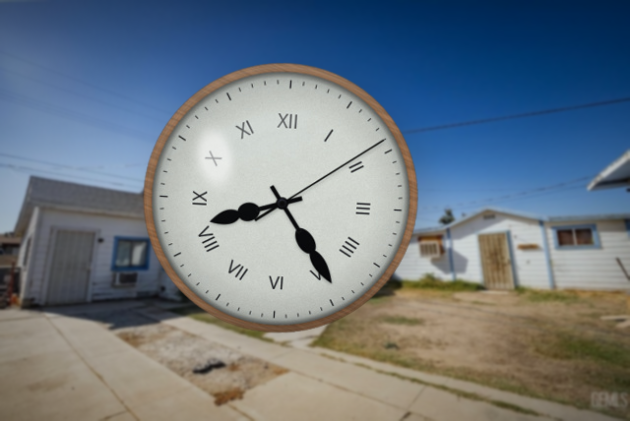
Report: 8:24:09
